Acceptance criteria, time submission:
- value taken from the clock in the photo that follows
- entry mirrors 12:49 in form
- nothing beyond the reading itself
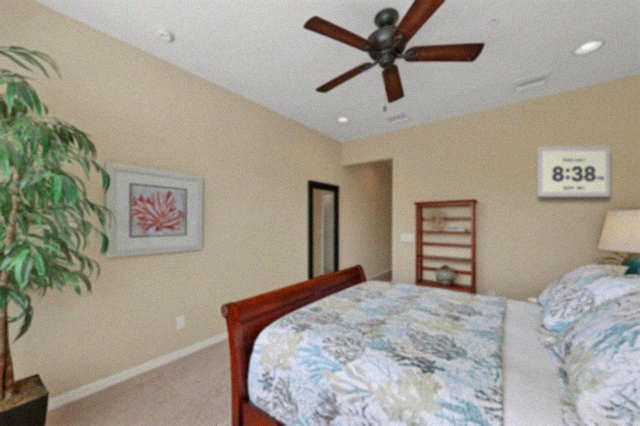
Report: 8:38
